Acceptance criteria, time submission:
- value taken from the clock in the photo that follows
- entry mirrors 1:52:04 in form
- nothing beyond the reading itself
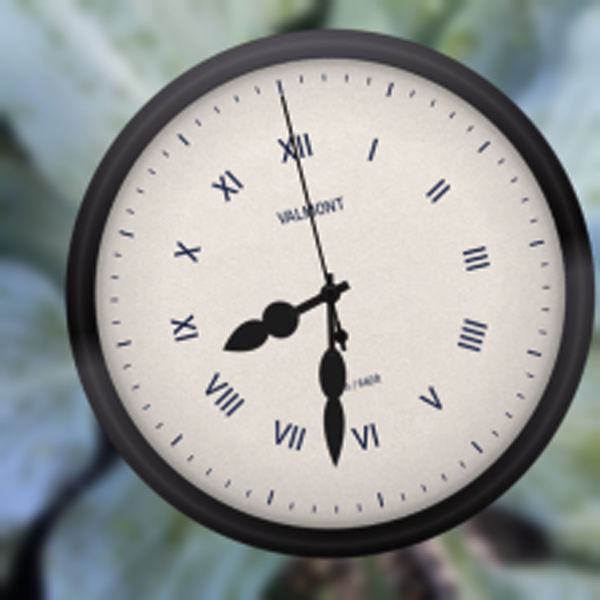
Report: 8:32:00
